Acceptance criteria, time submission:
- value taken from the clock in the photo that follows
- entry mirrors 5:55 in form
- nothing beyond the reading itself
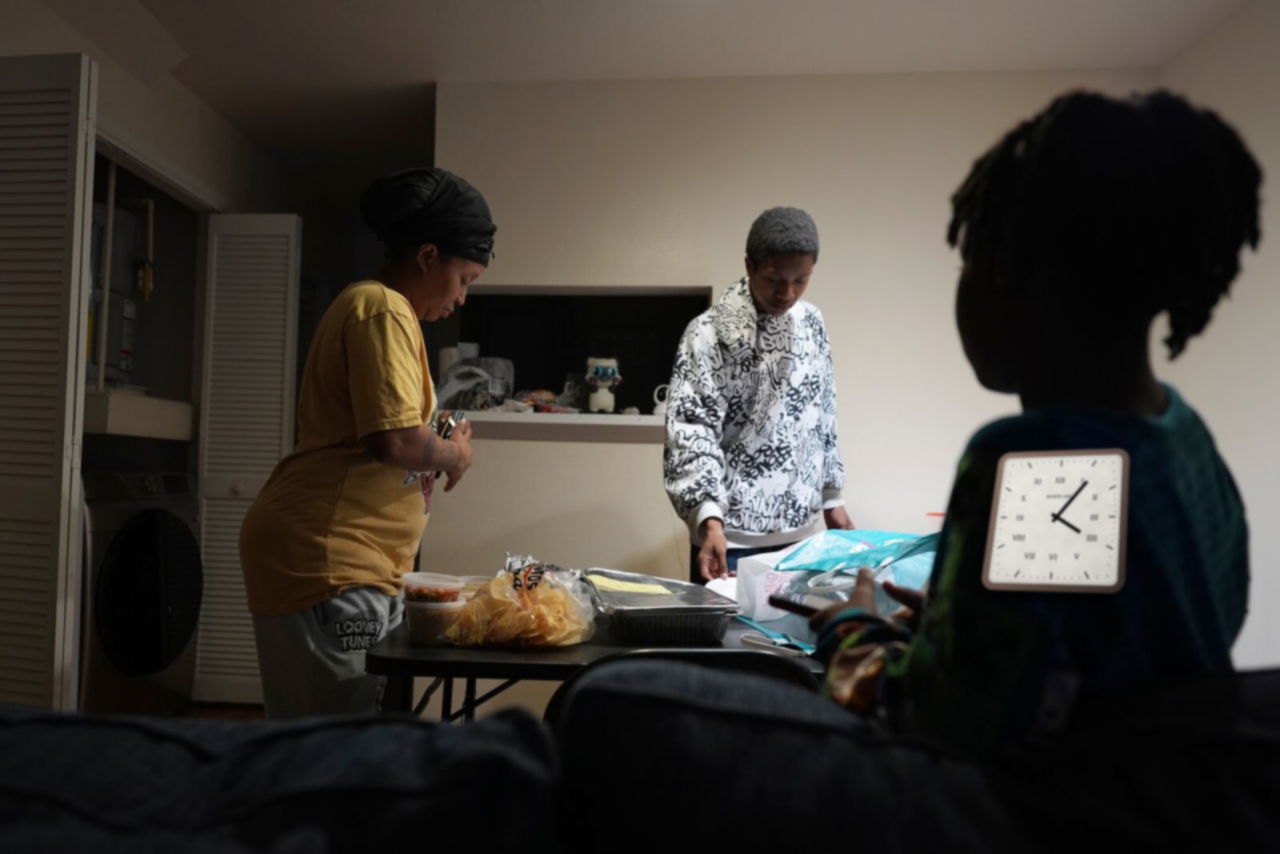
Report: 4:06
